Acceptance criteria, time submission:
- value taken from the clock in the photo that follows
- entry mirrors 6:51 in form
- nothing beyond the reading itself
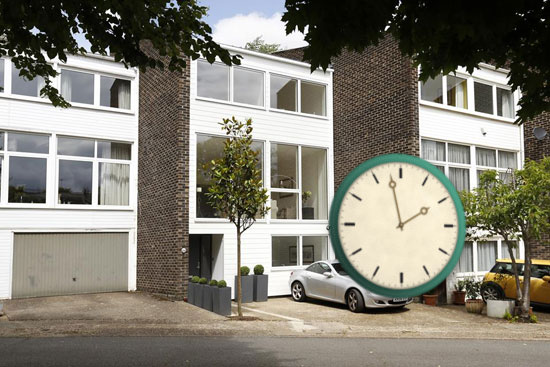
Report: 1:58
